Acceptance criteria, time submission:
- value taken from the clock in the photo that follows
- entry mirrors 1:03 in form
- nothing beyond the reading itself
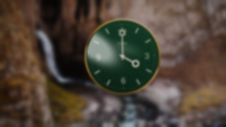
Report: 4:00
